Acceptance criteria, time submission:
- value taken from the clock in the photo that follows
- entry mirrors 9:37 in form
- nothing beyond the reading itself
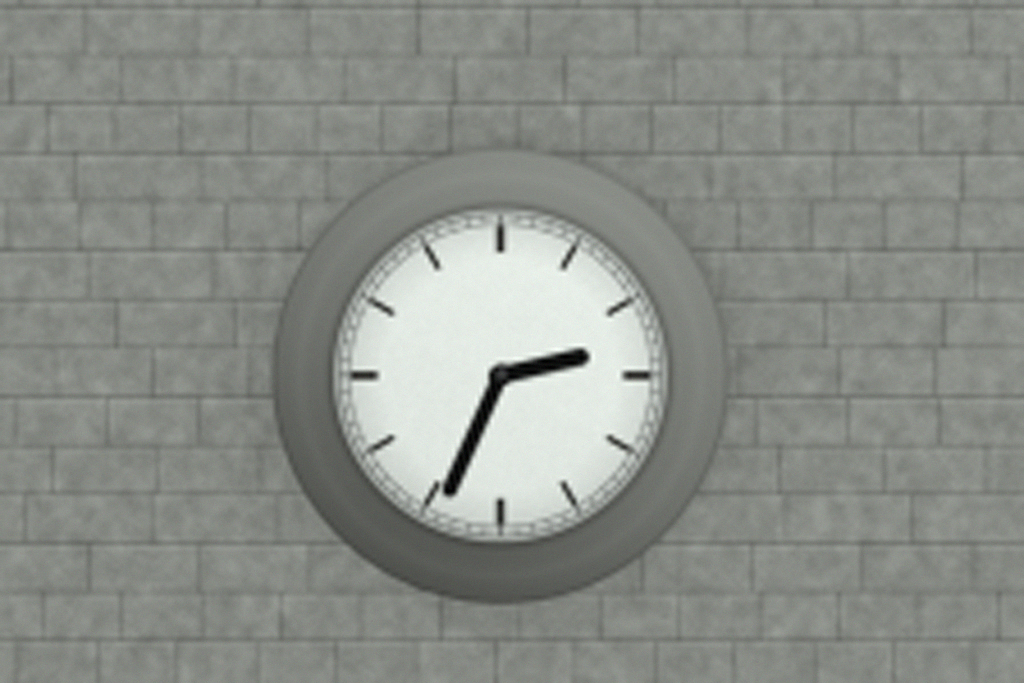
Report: 2:34
